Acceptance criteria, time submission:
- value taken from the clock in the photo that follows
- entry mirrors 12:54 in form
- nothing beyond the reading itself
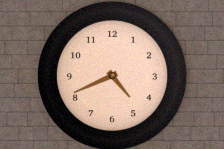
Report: 4:41
